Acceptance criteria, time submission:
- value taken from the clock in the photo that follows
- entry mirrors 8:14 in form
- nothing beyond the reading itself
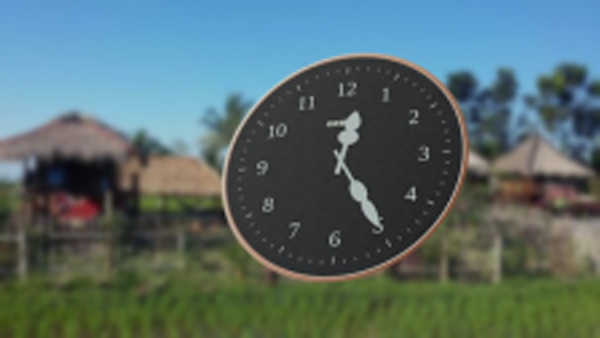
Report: 12:25
